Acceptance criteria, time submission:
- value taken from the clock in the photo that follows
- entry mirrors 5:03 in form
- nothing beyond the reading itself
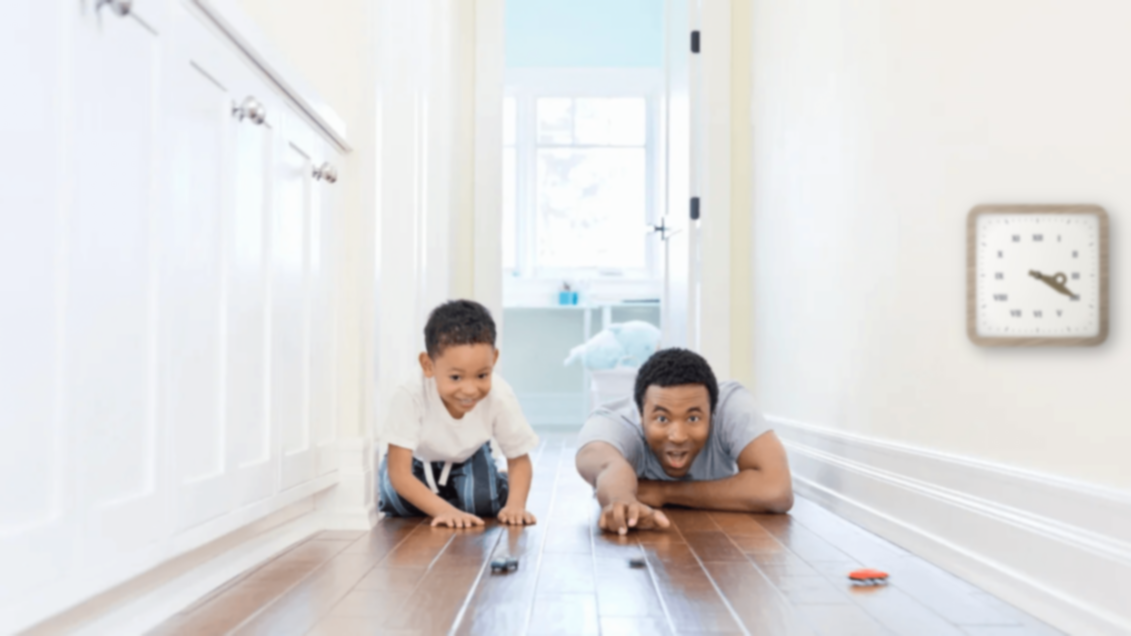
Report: 3:20
